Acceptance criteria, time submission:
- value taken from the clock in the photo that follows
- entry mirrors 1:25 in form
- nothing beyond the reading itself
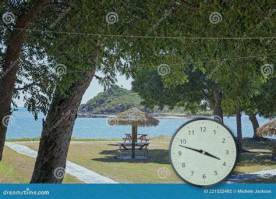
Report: 3:48
